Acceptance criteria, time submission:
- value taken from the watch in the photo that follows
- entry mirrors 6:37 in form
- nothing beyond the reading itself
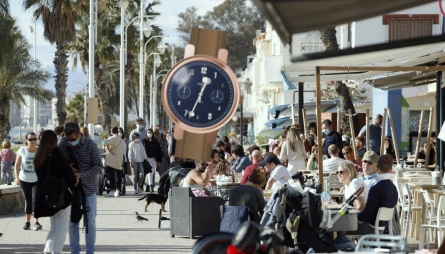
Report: 12:33
